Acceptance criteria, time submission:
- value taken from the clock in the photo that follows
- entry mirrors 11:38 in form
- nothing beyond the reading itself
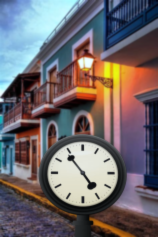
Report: 4:54
